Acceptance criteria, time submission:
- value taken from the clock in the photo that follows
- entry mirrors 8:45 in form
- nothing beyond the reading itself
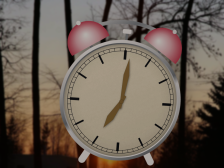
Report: 7:01
